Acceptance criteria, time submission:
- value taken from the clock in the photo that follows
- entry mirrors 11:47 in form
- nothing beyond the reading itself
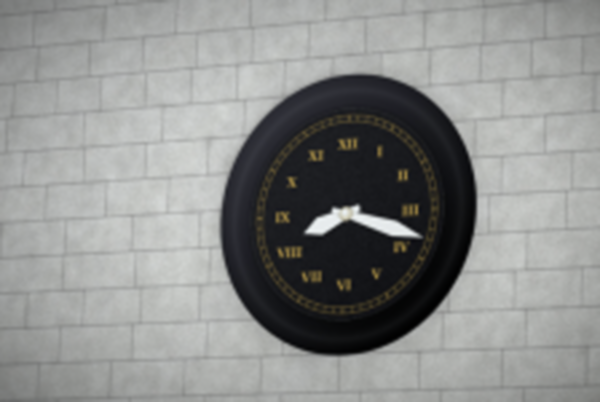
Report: 8:18
